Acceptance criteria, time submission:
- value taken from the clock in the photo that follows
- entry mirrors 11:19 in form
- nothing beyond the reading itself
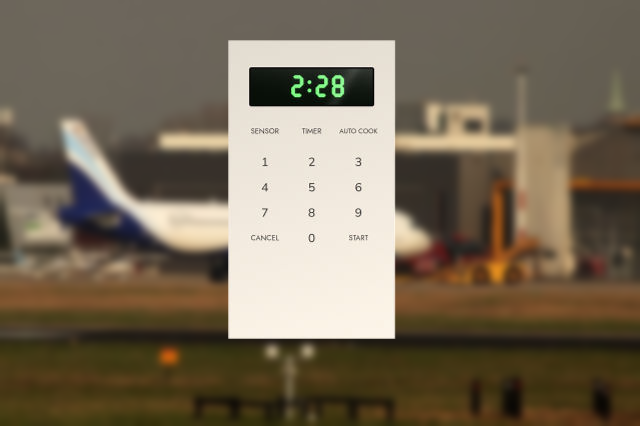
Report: 2:28
